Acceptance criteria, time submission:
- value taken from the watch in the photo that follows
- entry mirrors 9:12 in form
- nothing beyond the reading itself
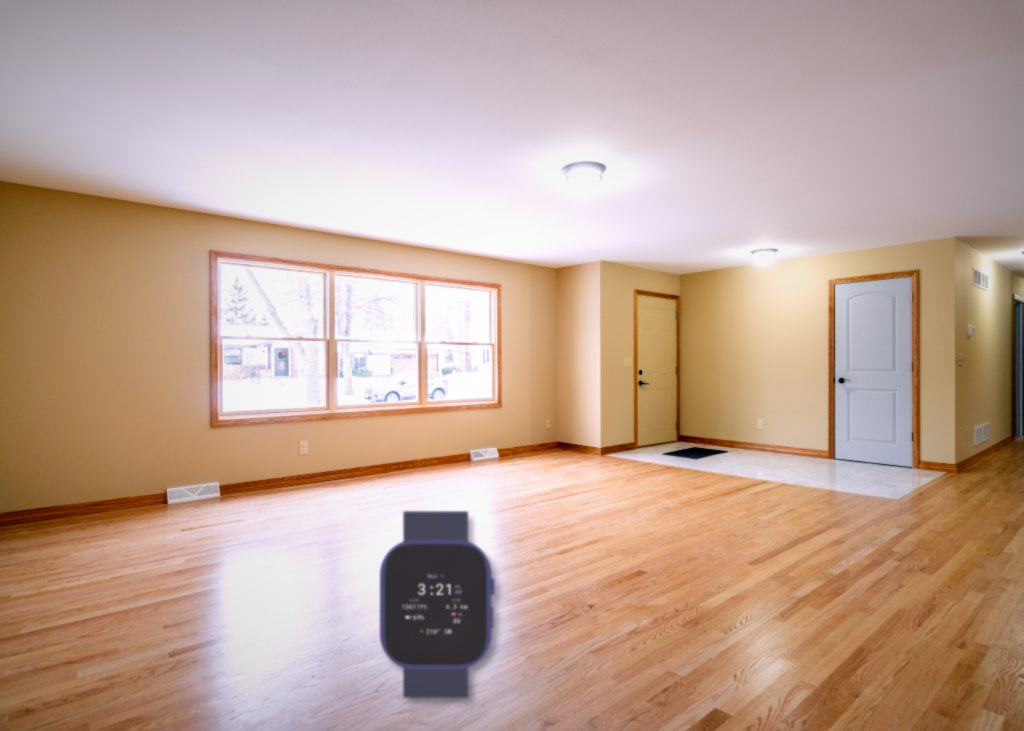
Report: 3:21
